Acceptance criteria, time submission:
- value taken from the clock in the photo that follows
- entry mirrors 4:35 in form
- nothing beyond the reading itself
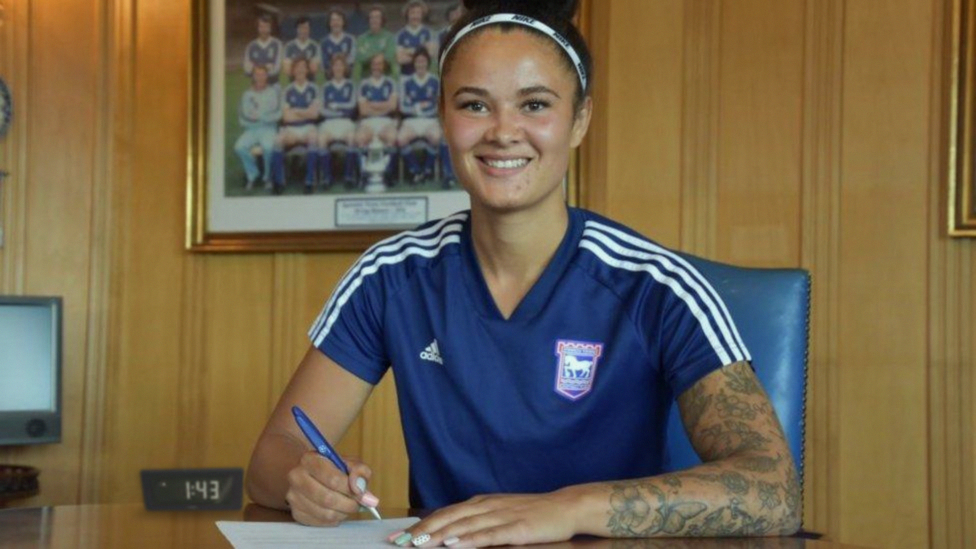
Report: 1:43
